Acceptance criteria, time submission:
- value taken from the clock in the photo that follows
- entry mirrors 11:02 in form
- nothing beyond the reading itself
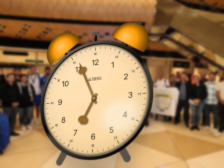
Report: 6:56
